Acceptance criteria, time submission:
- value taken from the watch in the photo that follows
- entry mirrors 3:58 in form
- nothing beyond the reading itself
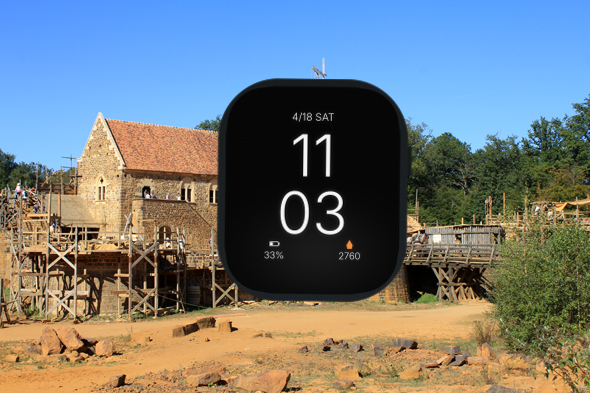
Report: 11:03
